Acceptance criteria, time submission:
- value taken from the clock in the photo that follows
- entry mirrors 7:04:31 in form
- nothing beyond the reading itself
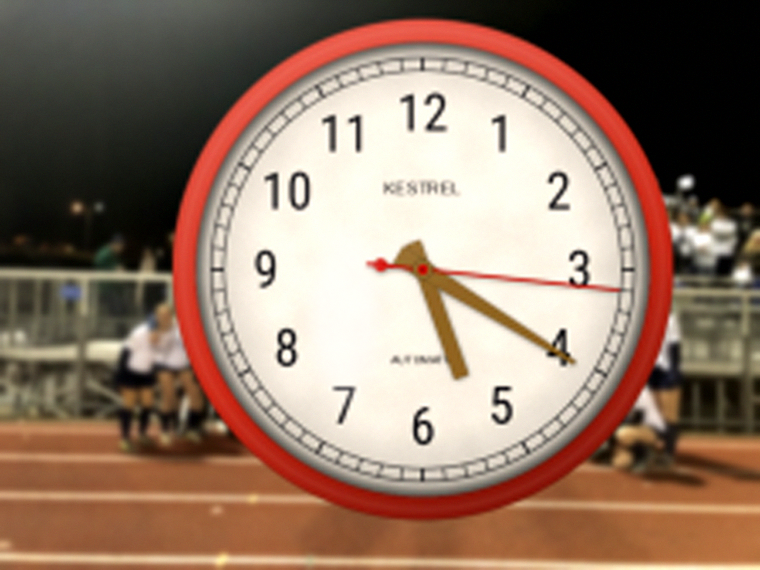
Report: 5:20:16
